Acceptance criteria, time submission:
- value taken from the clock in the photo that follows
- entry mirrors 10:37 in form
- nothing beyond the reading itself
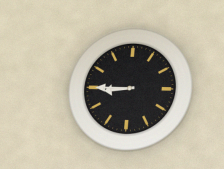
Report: 8:45
